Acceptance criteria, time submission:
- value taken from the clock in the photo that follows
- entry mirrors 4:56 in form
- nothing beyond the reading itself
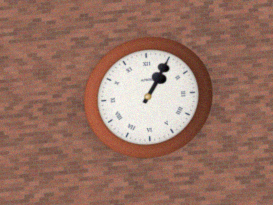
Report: 1:05
